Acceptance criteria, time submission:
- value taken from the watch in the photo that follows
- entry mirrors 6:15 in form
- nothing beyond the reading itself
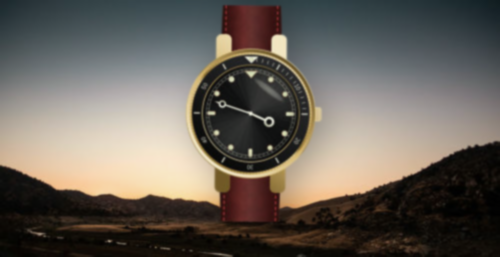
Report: 3:48
